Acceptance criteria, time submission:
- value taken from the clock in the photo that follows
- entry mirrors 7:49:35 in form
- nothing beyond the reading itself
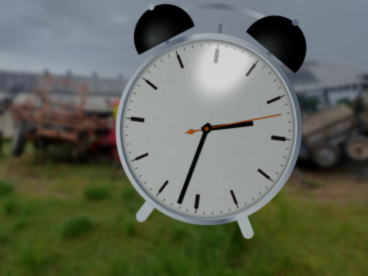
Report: 2:32:12
